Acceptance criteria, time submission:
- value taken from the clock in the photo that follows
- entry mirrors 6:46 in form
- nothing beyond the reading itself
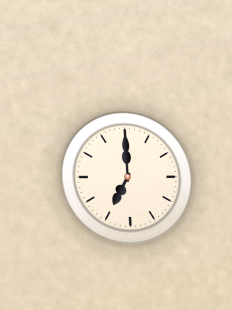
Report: 7:00
